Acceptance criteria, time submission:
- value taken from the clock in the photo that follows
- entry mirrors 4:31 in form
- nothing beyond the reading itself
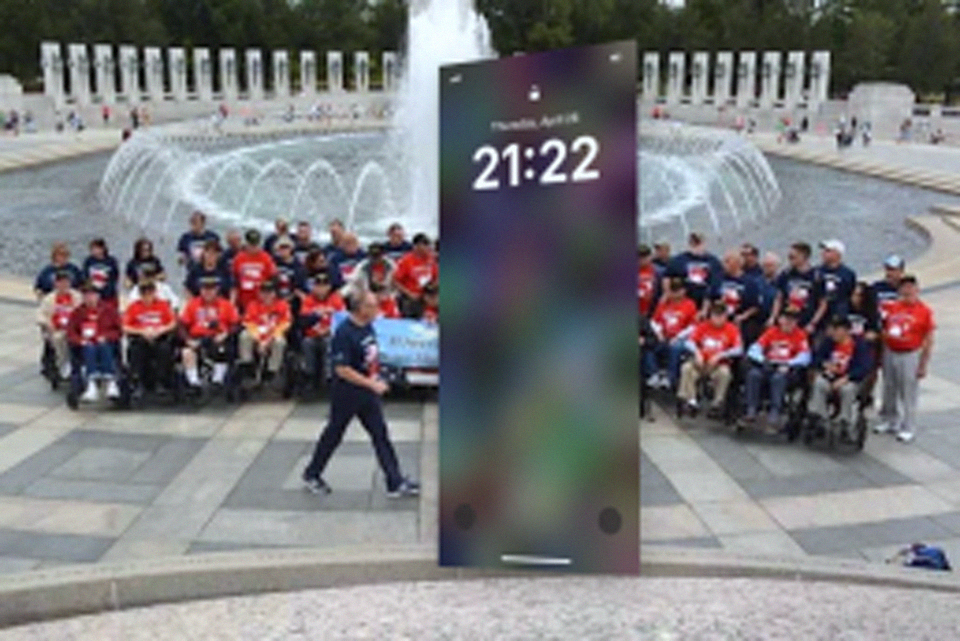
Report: 21:22
